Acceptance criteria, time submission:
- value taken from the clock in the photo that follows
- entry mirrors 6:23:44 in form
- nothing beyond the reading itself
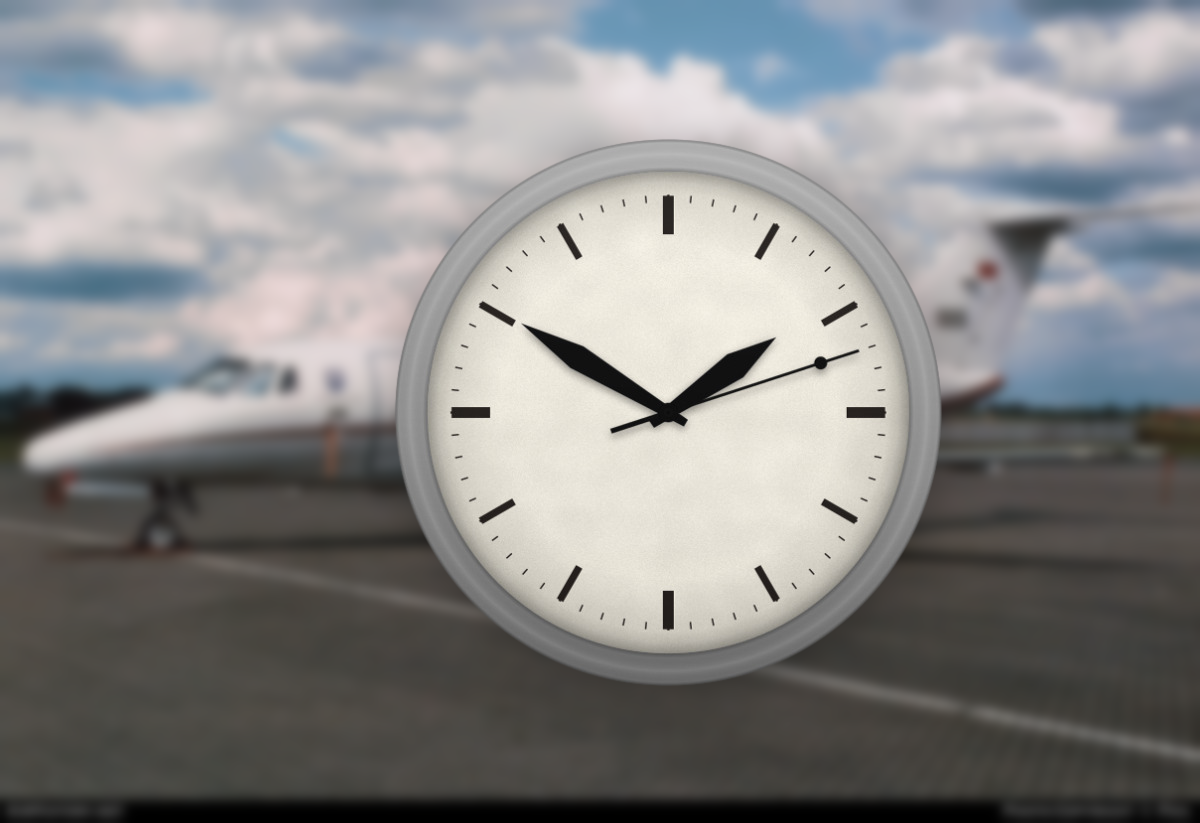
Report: 1:50:12
